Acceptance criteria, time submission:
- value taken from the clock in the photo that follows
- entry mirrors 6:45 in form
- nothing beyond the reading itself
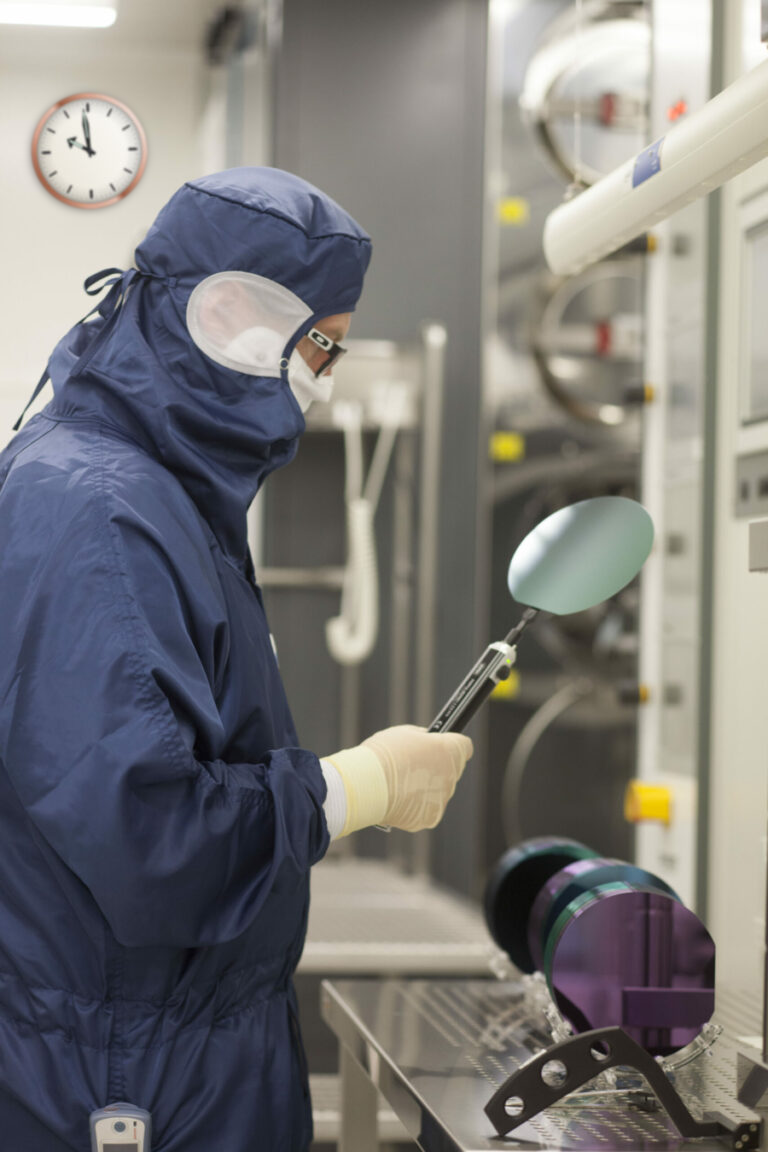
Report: 9:59
